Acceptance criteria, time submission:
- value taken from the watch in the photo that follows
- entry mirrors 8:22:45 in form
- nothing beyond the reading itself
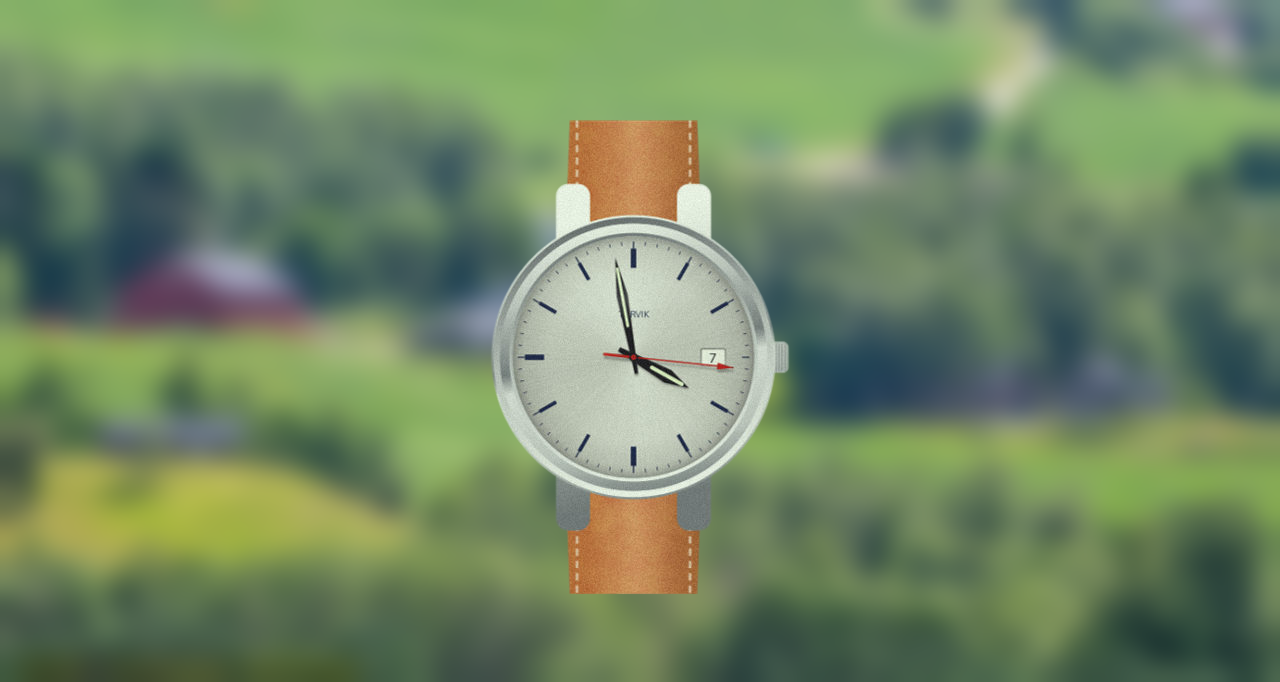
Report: 3:58:16
